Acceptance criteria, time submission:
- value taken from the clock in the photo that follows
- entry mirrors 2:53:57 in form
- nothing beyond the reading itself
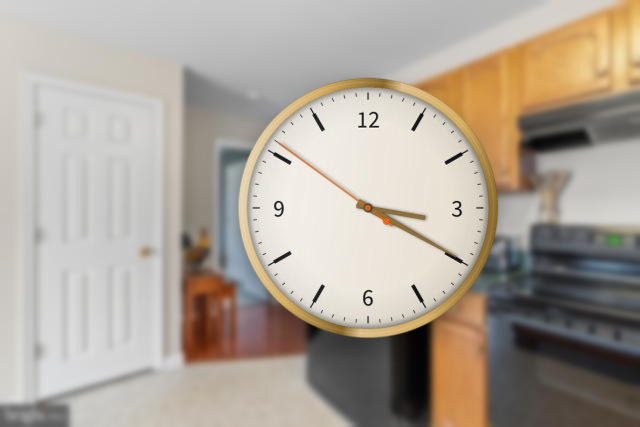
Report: 3:19:51
